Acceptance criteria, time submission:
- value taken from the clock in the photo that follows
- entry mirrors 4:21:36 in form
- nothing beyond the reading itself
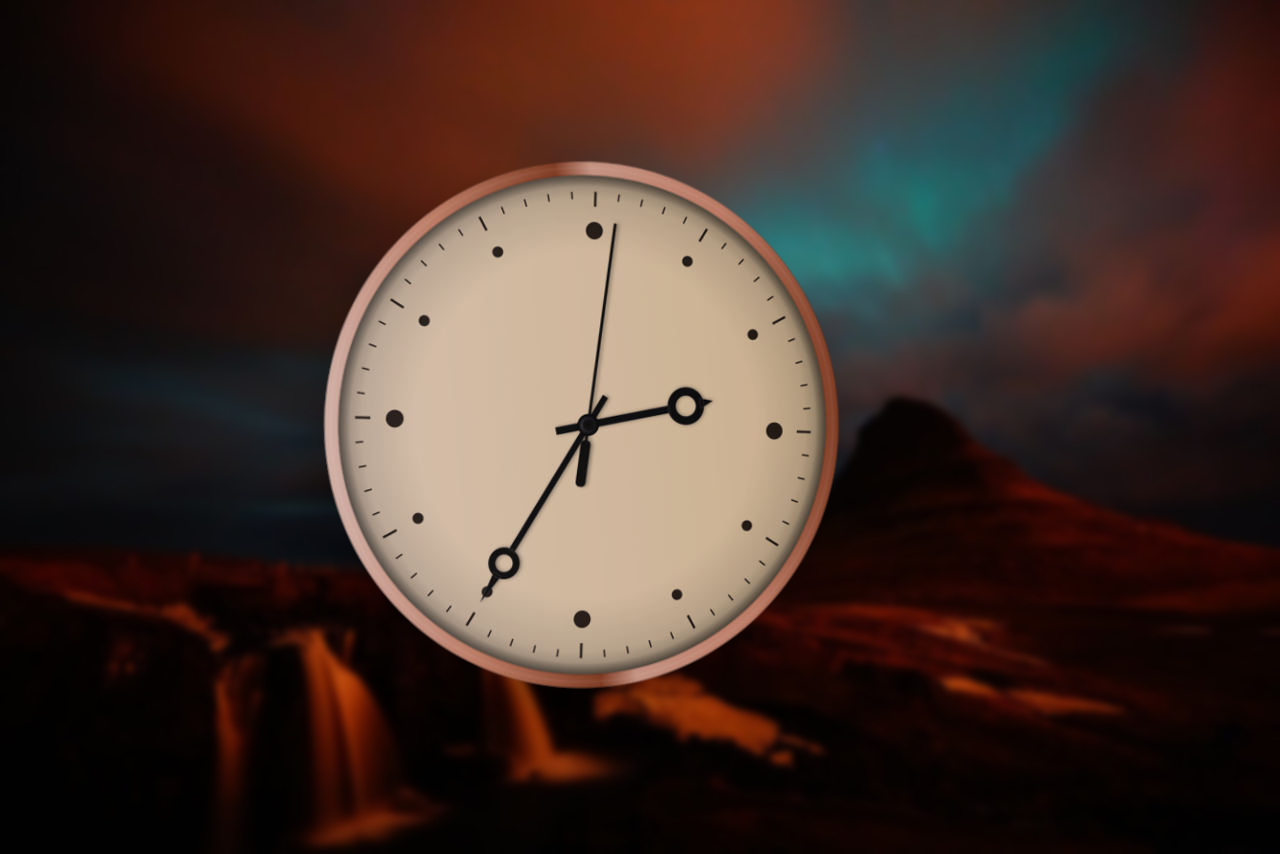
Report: 2:35:01
